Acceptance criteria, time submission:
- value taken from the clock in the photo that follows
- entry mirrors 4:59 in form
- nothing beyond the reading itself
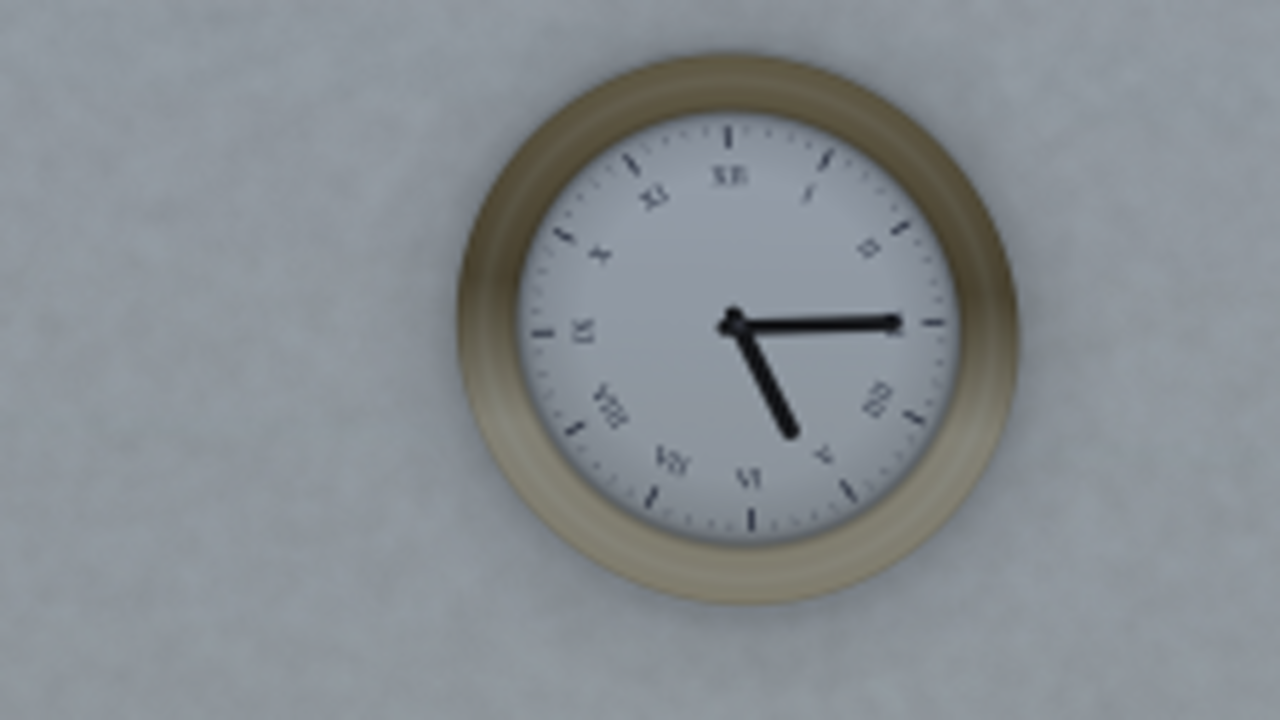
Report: 5:15
